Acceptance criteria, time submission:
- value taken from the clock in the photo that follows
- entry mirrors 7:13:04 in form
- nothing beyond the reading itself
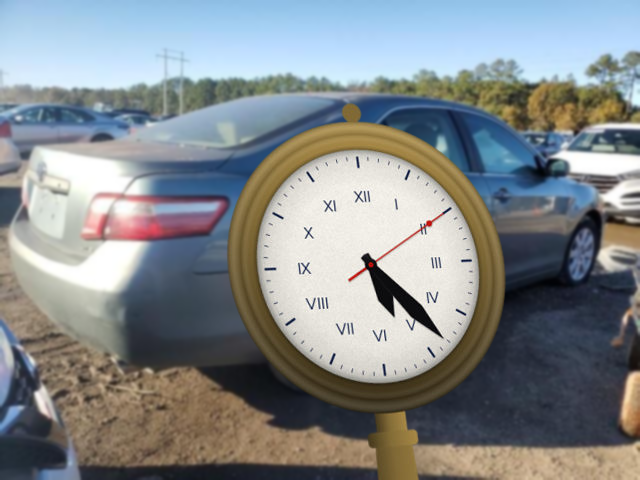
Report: 5:23:10
